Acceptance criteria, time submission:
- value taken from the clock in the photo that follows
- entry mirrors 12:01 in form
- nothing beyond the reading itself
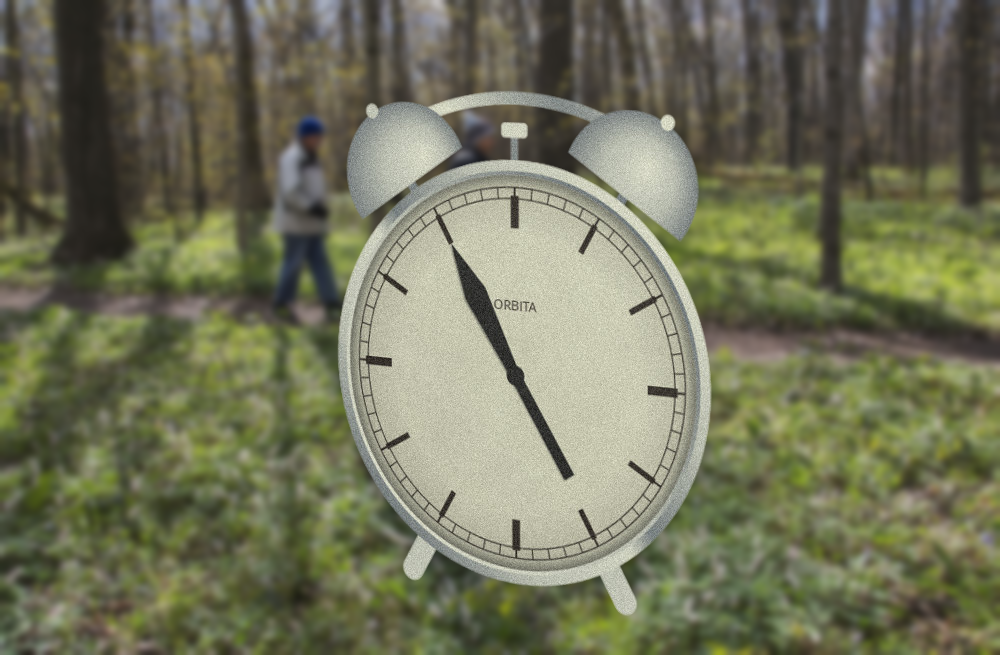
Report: 4:55
